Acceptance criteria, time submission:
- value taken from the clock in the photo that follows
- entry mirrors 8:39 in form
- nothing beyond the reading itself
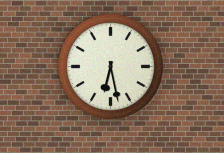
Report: 6:28
